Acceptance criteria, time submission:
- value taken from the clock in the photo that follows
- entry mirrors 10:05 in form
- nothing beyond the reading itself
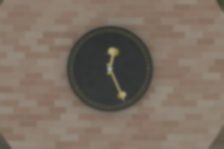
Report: 12:26
